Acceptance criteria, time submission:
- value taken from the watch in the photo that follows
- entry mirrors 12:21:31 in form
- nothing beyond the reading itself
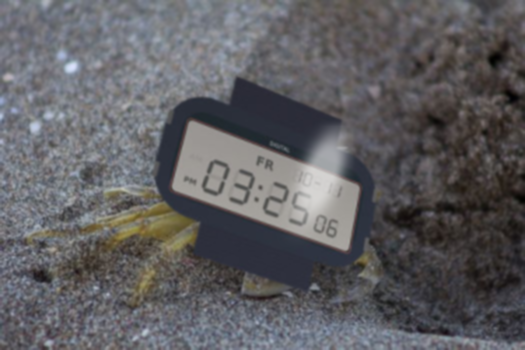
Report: 3:25:06
